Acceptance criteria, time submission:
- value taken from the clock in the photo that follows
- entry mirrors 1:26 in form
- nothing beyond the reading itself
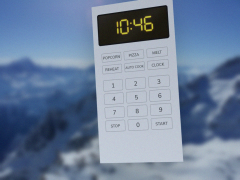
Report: 10:46
